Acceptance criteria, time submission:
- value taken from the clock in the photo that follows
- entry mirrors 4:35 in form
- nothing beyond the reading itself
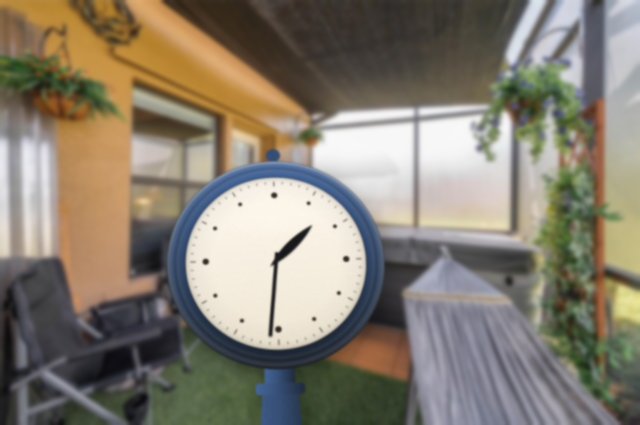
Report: 1:31
